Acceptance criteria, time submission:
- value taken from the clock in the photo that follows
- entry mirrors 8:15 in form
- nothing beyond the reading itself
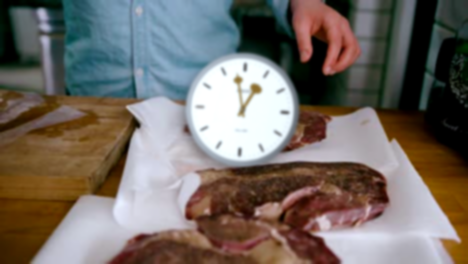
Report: 12:58
